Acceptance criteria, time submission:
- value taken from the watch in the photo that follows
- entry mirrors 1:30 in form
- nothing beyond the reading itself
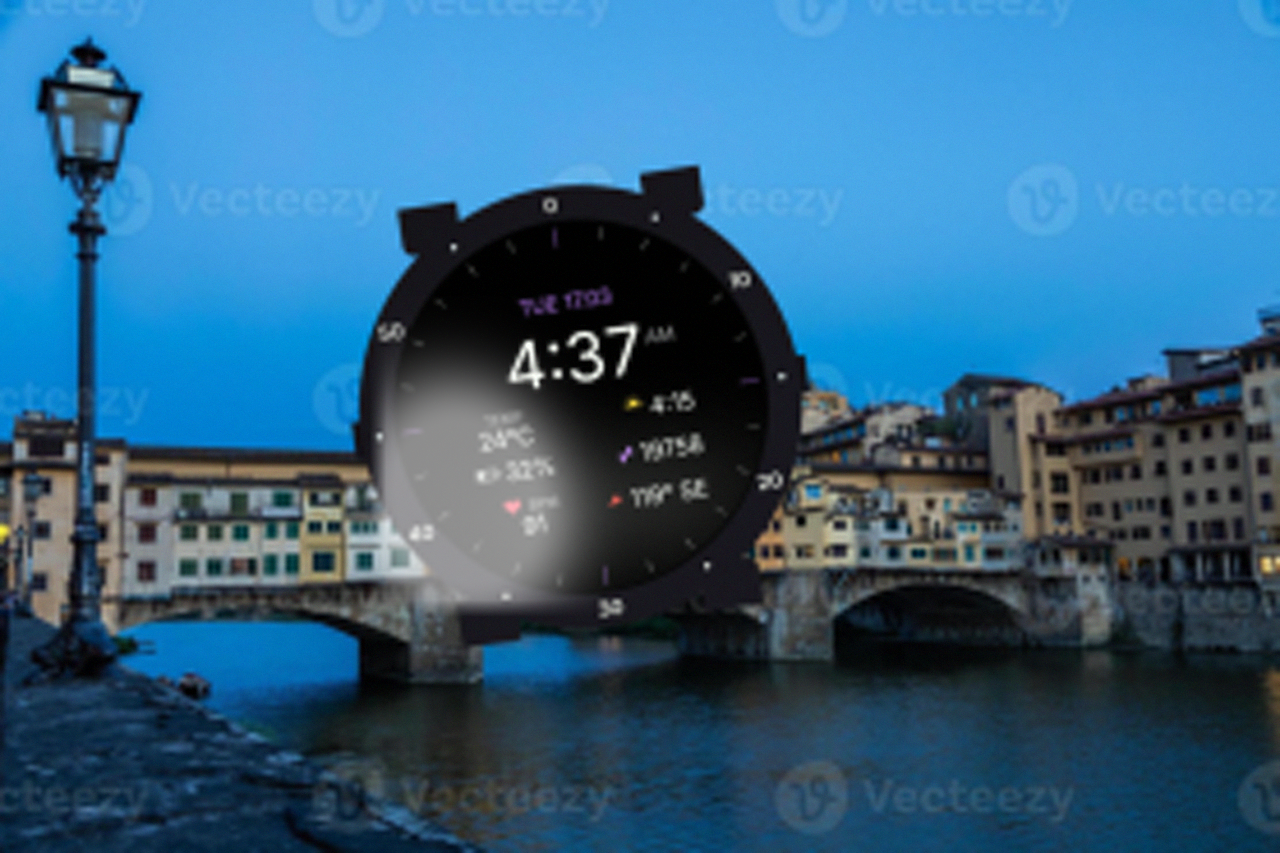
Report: 4:37
